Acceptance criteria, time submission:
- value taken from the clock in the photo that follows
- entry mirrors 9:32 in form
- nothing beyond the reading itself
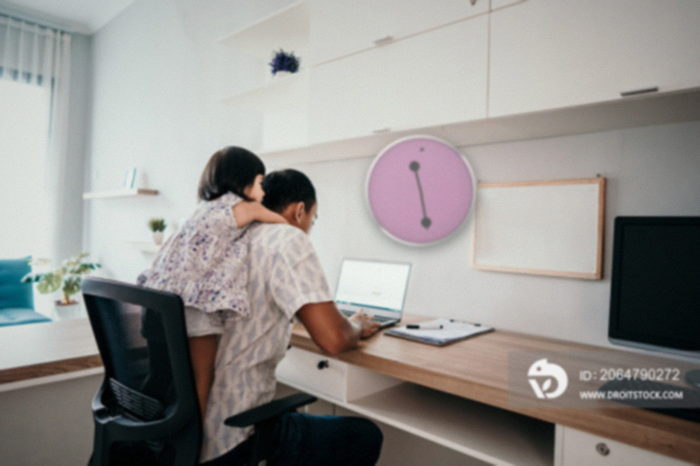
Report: 11:28
